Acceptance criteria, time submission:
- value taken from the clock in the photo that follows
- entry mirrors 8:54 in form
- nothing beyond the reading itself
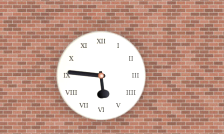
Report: 5:46
